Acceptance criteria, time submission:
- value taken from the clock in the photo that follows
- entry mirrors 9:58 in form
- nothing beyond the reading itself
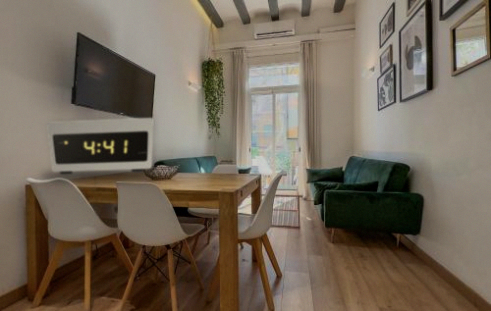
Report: 4:41
